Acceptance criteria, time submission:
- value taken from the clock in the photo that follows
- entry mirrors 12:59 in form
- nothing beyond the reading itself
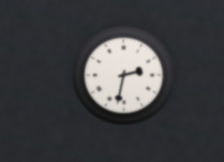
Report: 2:32
